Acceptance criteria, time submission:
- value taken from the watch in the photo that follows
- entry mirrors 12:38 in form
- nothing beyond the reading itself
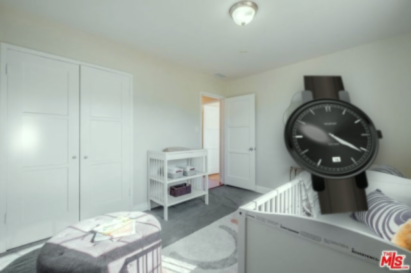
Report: 4:21
